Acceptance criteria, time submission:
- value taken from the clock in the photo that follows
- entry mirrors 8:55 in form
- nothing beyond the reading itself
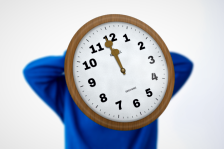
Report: 11:59
